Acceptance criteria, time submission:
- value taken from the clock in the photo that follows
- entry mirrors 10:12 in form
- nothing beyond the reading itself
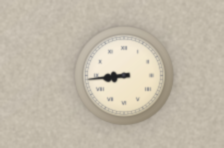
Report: 8:44
